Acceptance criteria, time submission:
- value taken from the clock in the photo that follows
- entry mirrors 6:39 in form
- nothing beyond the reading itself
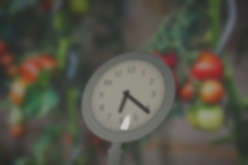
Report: 6:21
